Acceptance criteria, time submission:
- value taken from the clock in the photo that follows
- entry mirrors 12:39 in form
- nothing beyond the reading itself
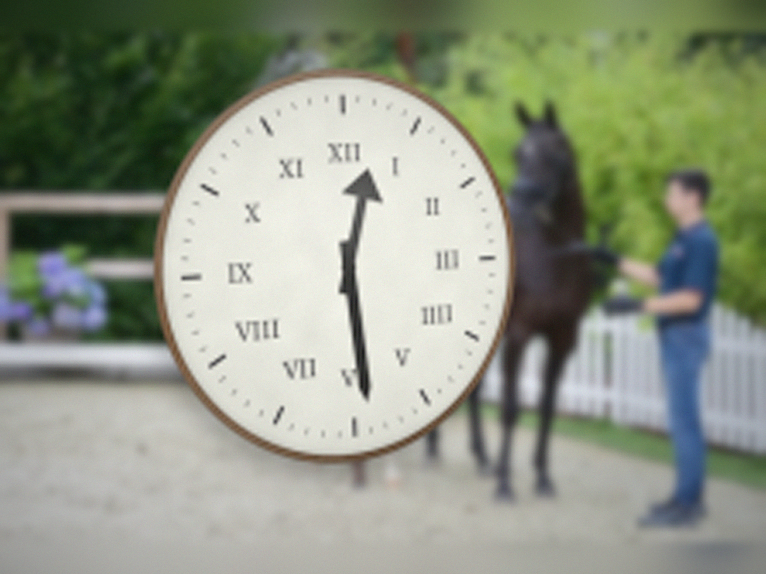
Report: 12:29
